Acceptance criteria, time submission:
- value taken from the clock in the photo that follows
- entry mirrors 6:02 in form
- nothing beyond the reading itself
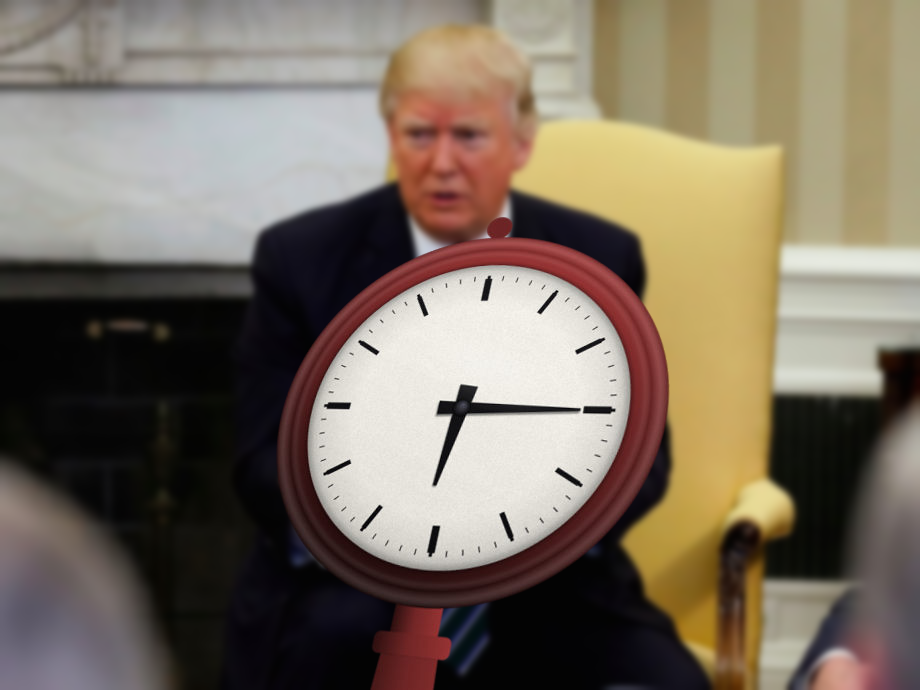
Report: 6:15
